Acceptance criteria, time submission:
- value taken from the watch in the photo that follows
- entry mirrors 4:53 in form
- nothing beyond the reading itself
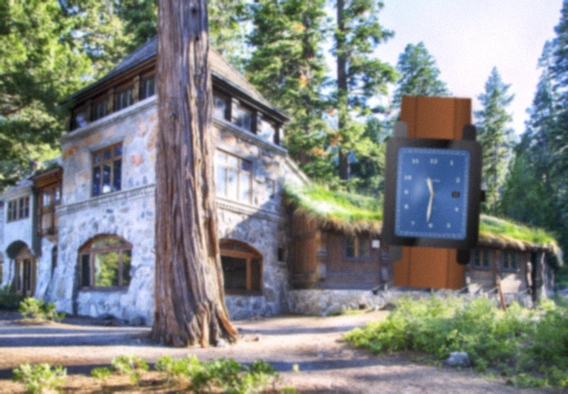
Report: 11:31
